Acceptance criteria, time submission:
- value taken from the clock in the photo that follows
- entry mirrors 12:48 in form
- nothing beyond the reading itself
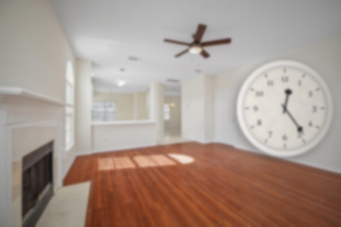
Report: 12:24
